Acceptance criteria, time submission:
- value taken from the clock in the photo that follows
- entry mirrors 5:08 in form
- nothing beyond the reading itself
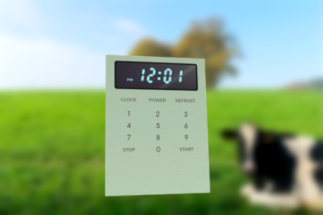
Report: 12:01
